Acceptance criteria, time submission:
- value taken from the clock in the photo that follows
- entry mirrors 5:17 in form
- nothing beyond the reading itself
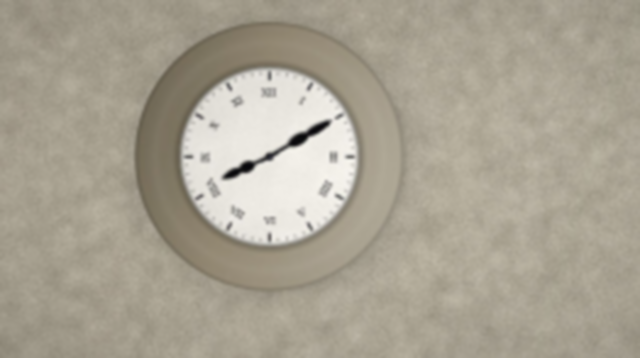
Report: 8:10
